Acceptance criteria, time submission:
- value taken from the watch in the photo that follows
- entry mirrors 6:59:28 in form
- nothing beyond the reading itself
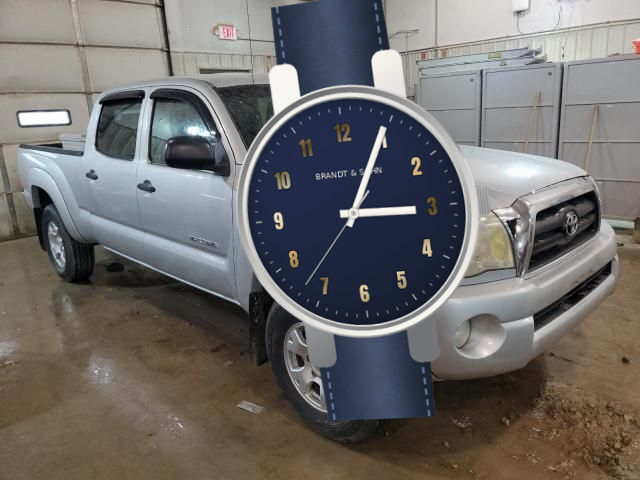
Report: 3:04:37
